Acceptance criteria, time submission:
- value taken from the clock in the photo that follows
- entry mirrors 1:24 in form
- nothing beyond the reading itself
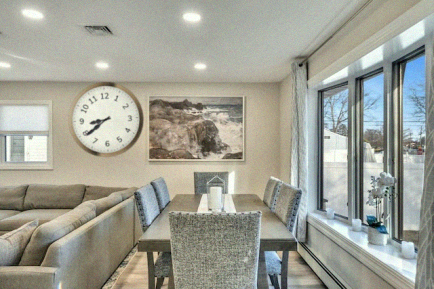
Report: 8:39
